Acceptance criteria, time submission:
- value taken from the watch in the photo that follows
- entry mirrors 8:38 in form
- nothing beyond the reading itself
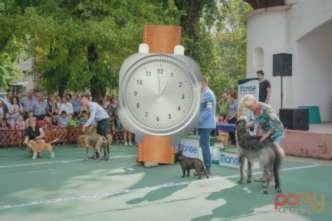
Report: 12:59
